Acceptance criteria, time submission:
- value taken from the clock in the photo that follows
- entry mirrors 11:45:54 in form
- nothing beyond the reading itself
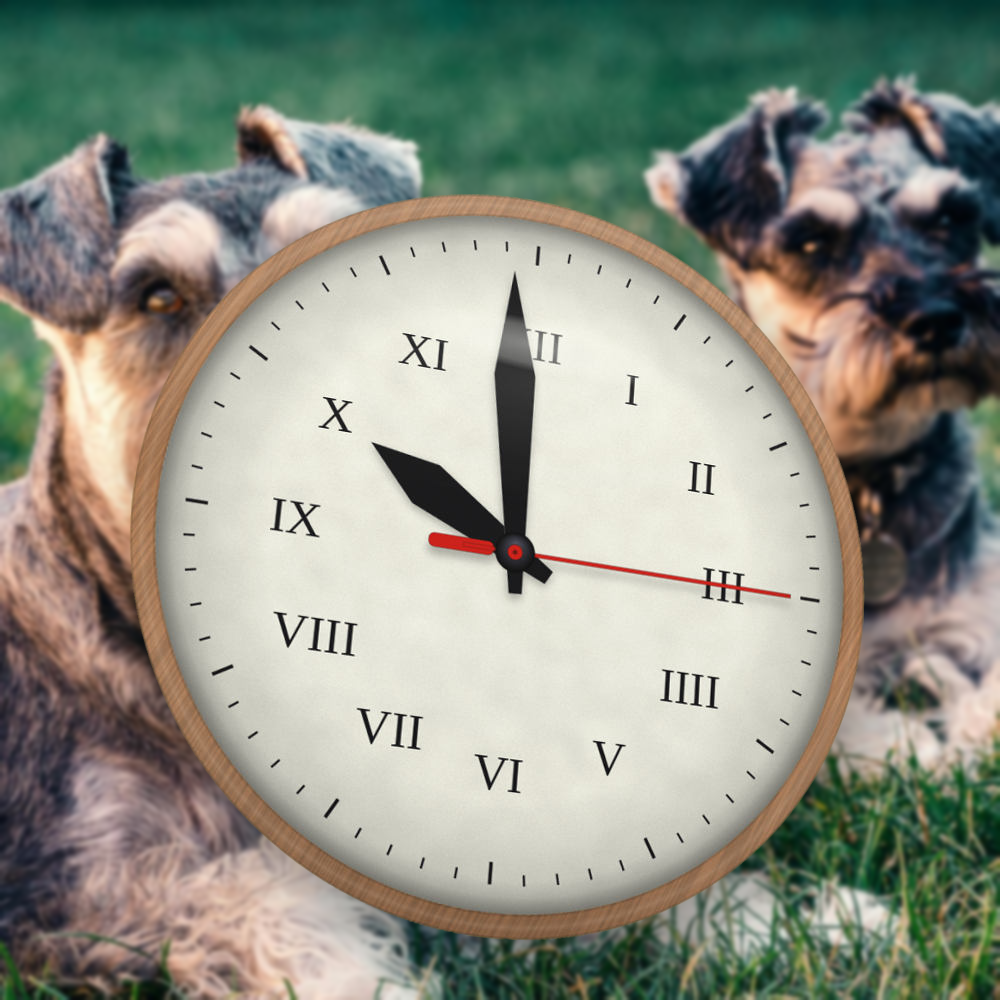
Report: 9:59:15
